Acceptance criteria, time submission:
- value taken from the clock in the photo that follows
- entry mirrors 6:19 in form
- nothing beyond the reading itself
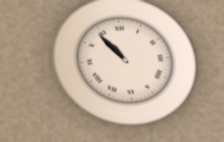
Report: 10:54
